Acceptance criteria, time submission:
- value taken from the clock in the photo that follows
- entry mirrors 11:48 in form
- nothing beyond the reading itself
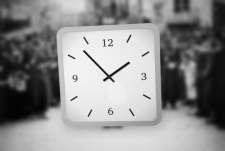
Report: 1:53
